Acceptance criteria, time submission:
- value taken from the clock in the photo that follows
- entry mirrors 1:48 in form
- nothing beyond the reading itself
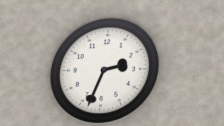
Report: 2:33
